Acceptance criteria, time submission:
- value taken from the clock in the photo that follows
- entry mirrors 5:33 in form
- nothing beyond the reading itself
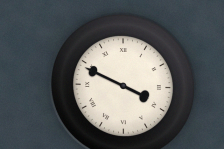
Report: 3:49
